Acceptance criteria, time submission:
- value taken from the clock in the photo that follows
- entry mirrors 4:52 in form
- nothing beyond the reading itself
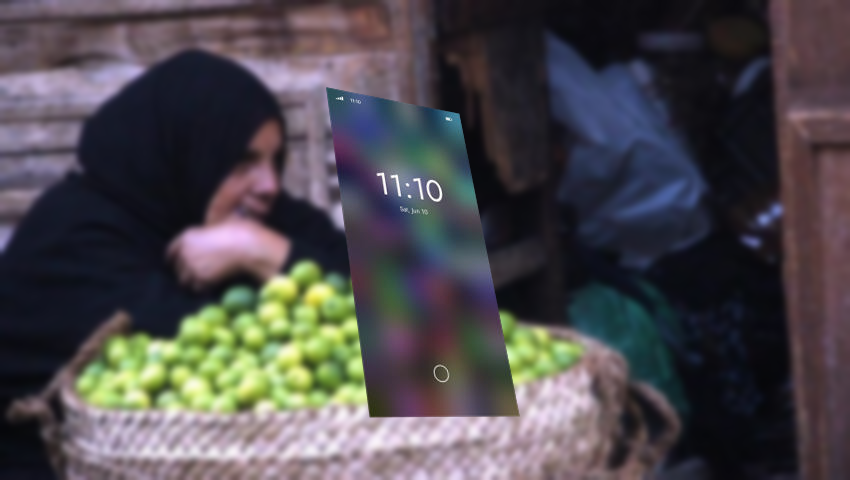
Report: 11:10
